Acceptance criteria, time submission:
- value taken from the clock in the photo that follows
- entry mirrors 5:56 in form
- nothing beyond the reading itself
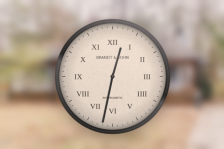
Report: 12:32
